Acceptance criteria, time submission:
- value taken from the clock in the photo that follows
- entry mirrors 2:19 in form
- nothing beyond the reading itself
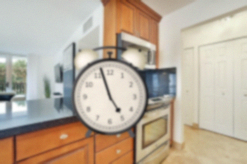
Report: 4:57
